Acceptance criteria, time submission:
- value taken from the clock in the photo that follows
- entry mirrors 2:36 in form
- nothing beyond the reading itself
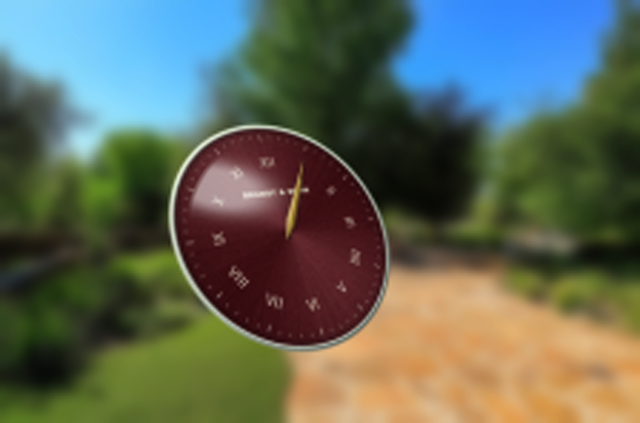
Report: 1:05
